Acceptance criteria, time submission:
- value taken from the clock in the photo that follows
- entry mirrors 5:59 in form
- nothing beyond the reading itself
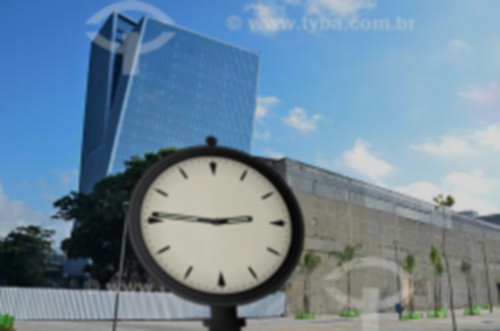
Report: 2:46
